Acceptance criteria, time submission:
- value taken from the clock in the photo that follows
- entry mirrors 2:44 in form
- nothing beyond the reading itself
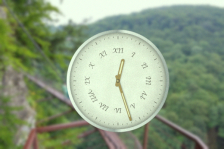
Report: 12:27
